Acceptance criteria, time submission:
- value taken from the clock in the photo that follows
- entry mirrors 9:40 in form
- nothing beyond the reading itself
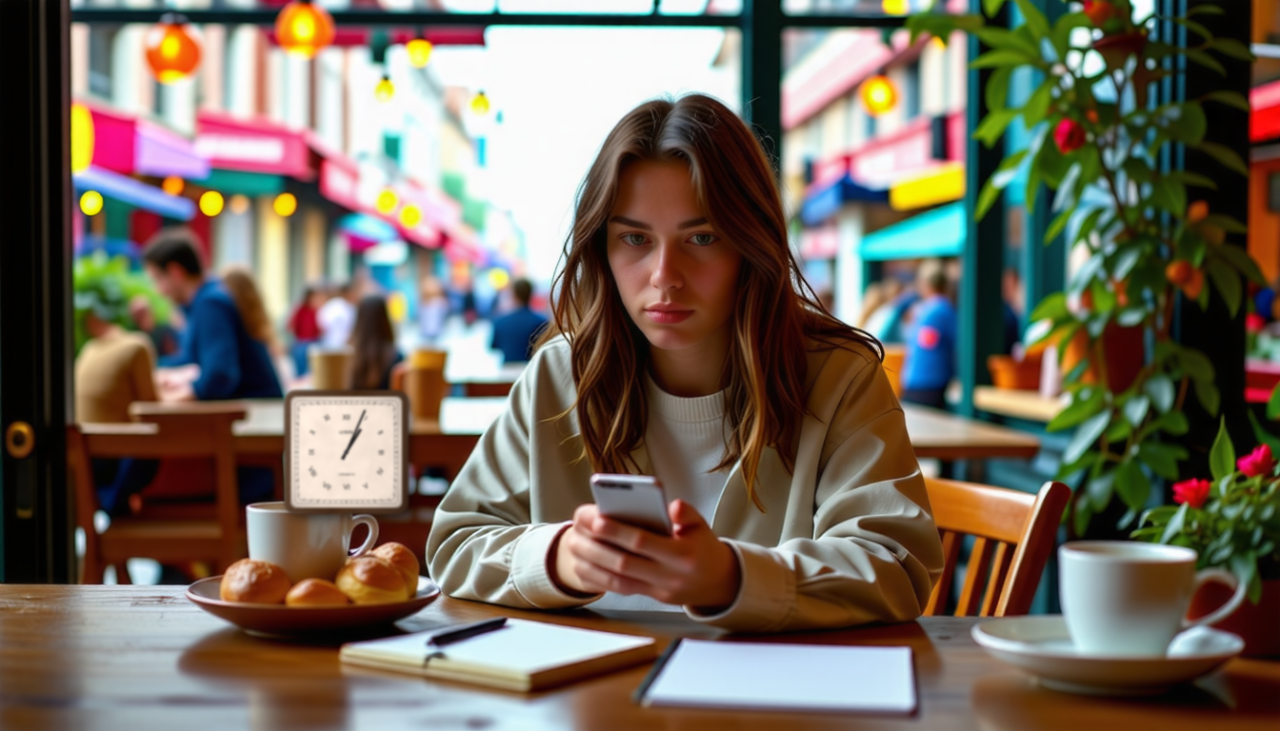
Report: 1:04
